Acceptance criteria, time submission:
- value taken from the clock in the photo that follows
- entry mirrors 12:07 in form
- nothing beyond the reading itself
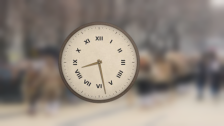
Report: 8:28
